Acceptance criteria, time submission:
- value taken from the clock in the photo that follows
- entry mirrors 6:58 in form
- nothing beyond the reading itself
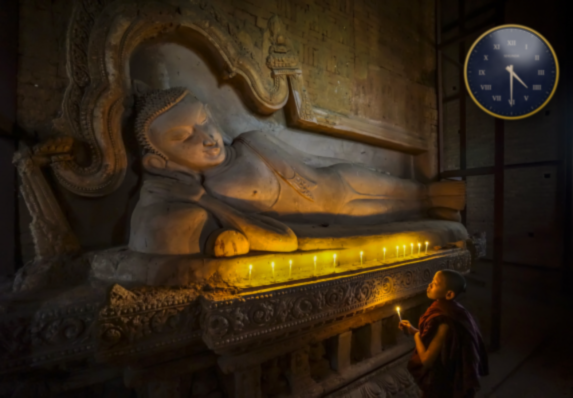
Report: 4:30
